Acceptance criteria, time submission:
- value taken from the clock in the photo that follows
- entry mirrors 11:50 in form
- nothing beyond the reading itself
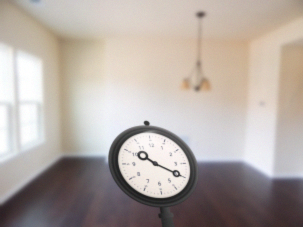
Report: 10:20
